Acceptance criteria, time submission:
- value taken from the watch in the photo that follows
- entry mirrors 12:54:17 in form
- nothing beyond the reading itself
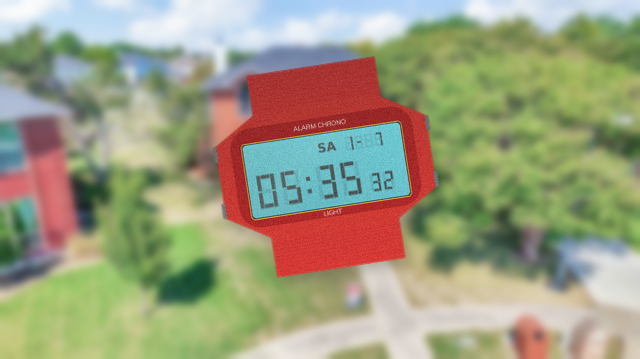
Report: 5:35:32
